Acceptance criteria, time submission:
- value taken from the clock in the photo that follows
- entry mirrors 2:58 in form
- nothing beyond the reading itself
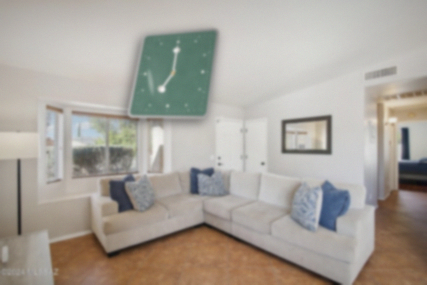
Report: 7:00
